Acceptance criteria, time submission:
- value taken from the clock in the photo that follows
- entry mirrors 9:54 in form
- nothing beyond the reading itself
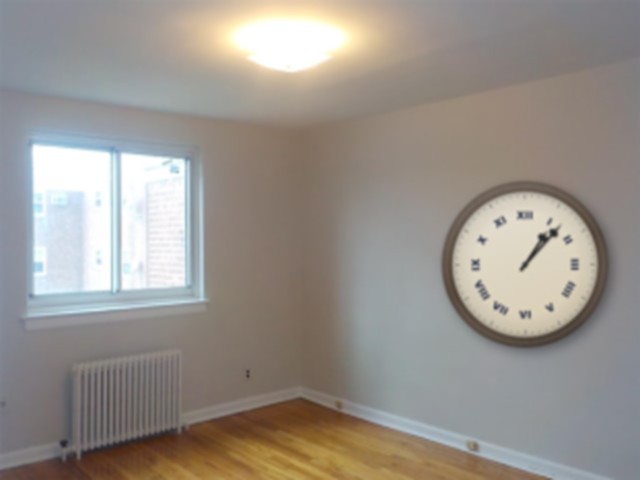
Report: 1:07
